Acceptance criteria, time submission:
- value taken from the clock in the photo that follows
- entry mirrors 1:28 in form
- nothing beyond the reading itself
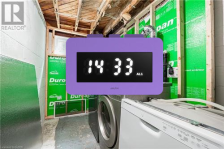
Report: 14:33
